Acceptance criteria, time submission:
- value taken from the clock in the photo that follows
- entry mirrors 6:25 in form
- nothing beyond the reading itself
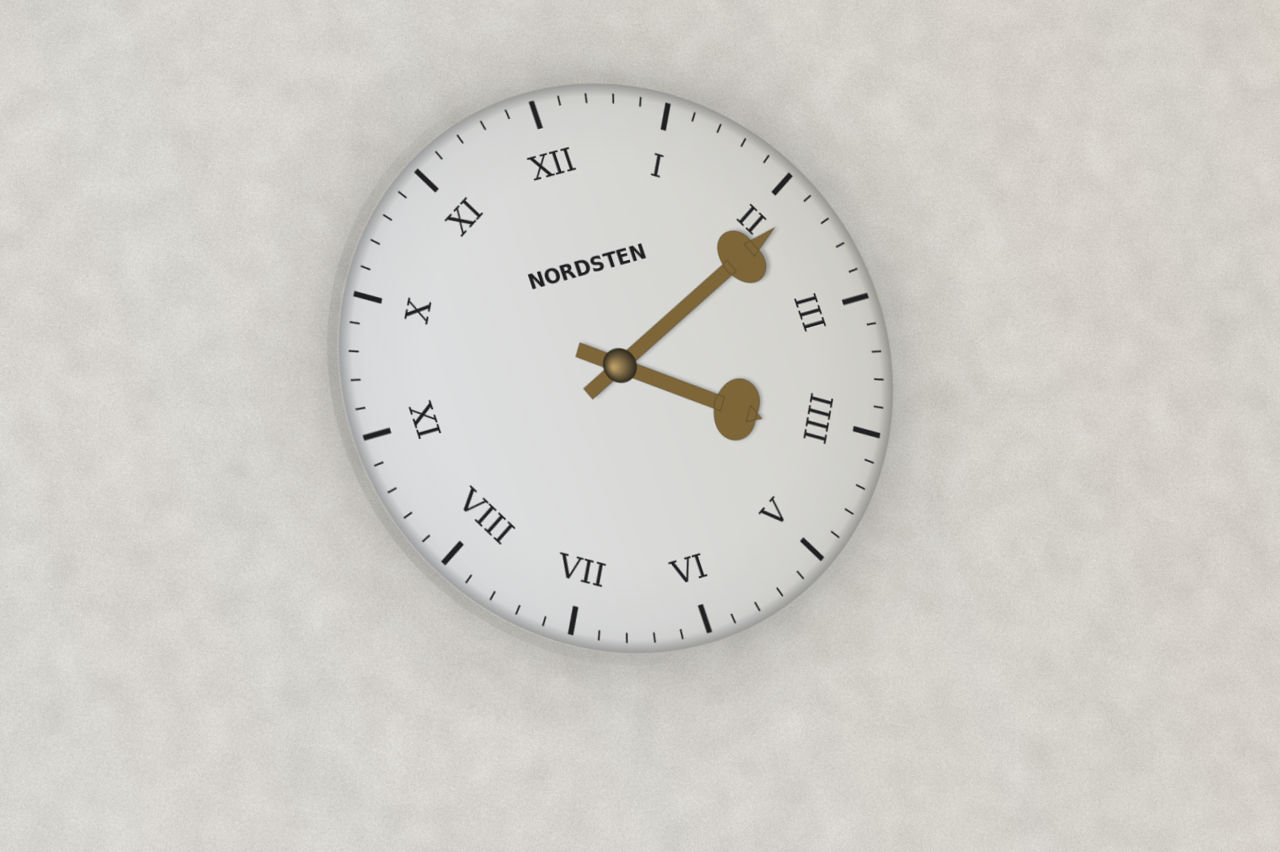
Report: 4:11
